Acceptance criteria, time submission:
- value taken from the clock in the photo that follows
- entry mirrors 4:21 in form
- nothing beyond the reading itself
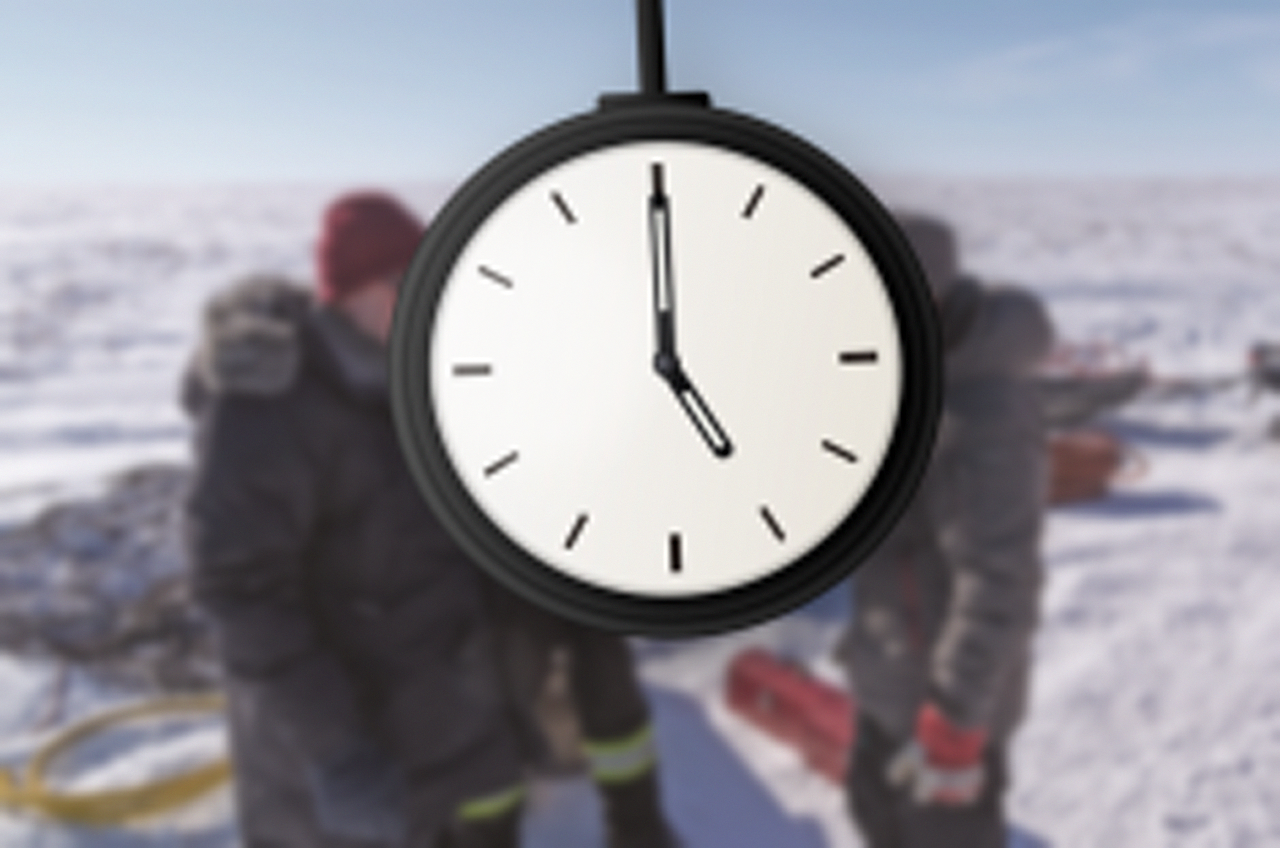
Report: 5:00
